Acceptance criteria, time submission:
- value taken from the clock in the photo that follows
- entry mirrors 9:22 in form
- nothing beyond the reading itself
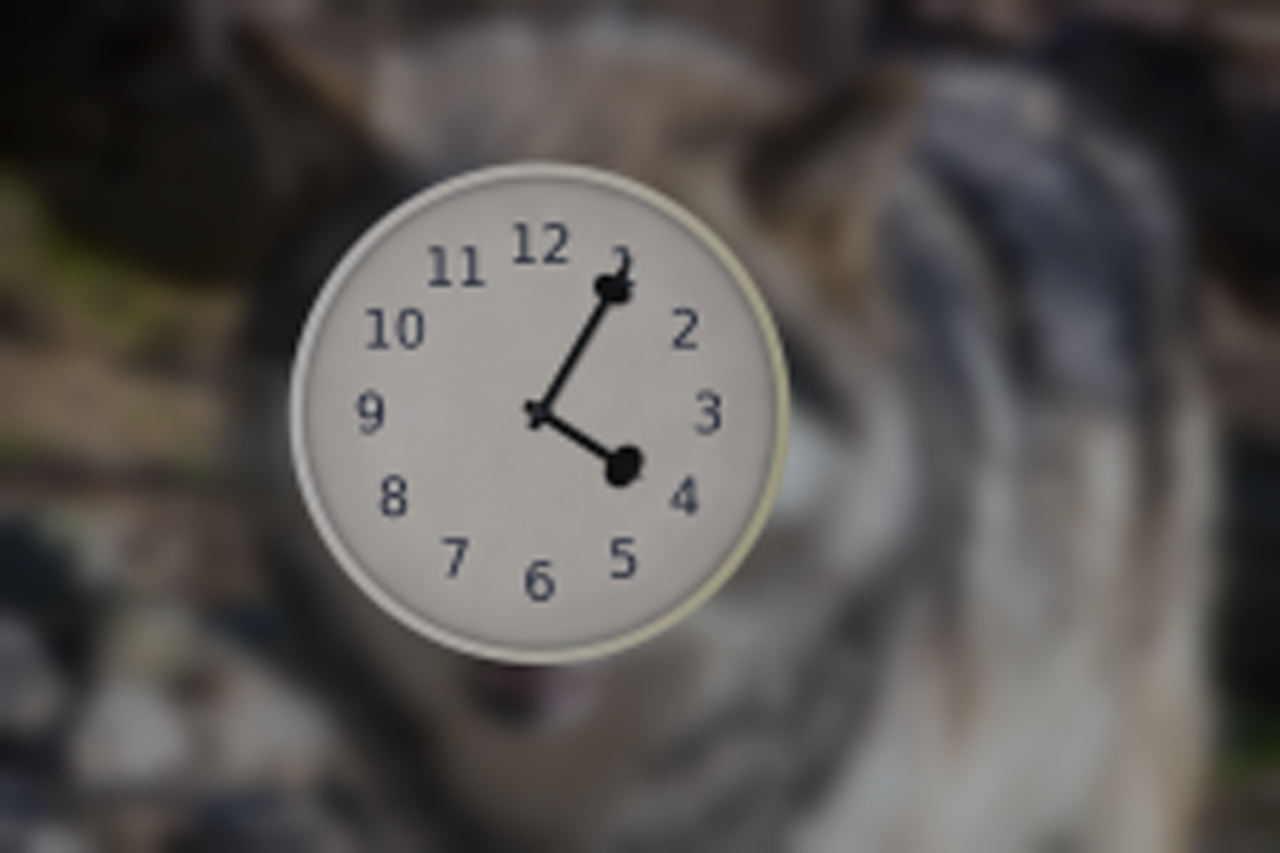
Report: 4:05
